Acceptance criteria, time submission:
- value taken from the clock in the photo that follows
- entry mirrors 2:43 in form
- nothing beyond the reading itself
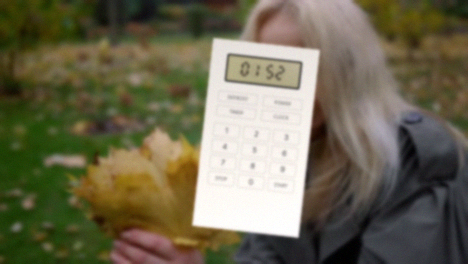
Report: 1:52
